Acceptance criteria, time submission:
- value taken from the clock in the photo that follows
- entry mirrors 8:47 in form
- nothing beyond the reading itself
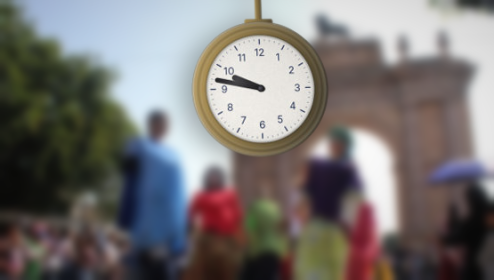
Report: 9:47
